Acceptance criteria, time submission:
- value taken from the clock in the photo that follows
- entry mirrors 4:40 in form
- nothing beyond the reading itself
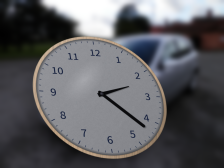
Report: 2:22
